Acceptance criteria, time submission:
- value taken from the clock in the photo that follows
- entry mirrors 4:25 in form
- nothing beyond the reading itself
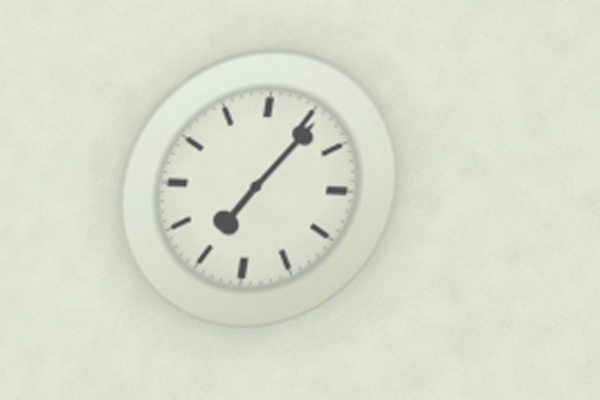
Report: 7:06
